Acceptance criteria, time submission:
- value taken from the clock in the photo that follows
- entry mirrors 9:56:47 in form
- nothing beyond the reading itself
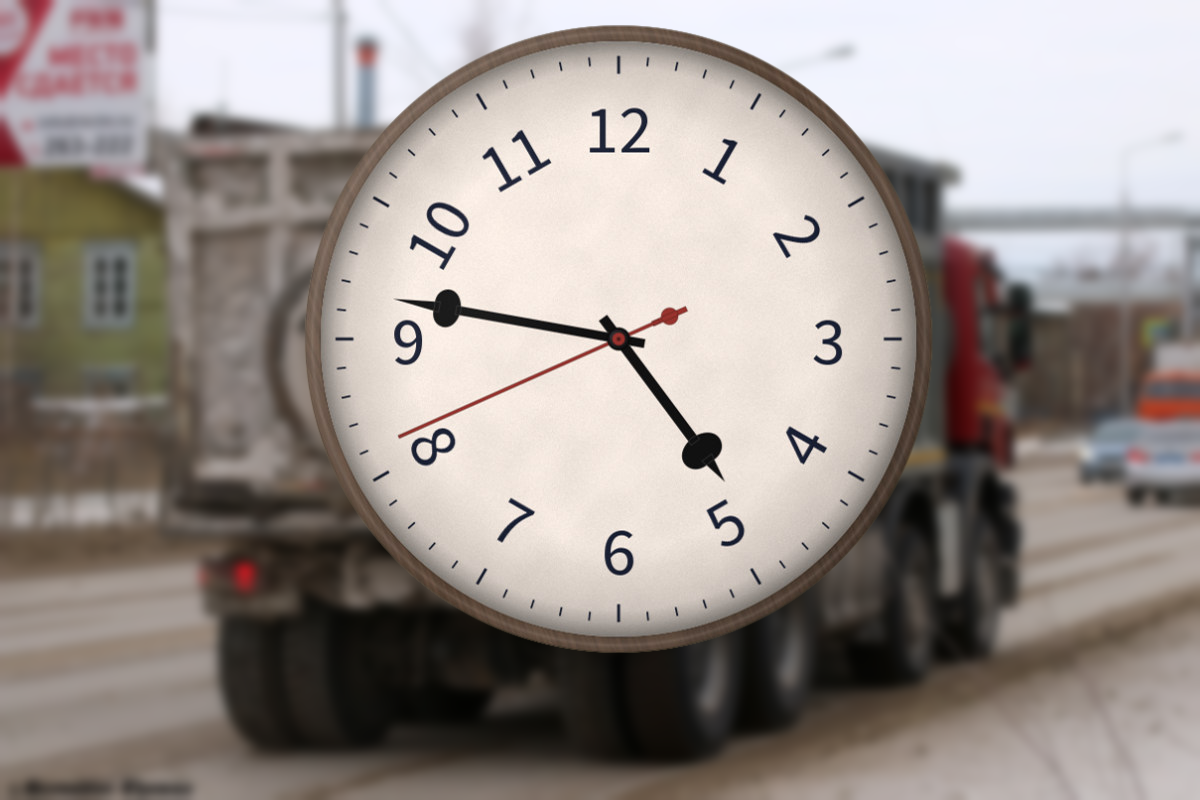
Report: 4:46:41
